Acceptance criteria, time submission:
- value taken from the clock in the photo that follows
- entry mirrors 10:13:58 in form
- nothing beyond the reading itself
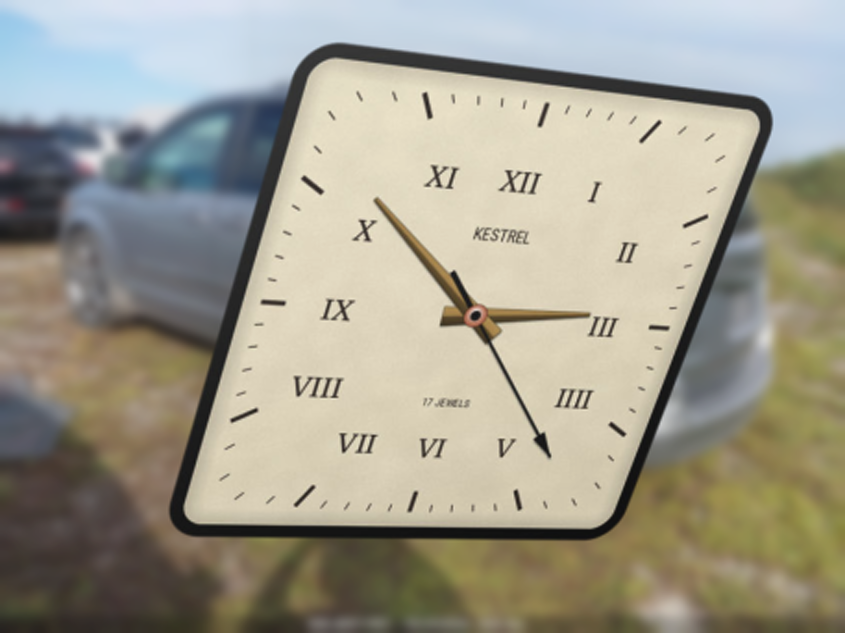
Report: 2:51:23
